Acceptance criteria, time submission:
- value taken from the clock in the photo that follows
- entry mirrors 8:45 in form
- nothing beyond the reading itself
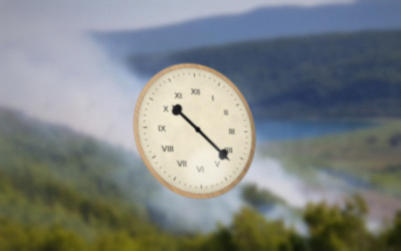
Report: 10:22
